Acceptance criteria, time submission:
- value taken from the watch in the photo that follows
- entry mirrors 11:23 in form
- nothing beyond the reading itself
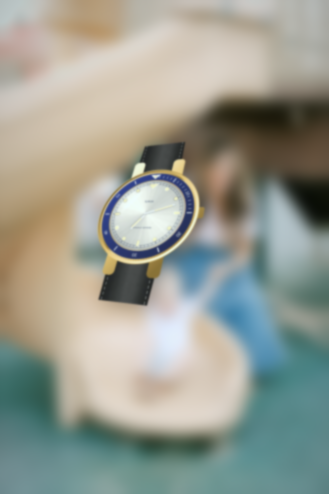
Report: 7:12
